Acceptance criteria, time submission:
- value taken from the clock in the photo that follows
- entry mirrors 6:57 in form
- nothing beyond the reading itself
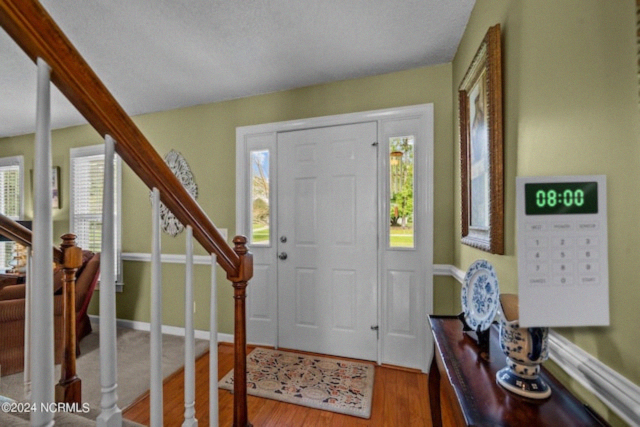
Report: 8:00
